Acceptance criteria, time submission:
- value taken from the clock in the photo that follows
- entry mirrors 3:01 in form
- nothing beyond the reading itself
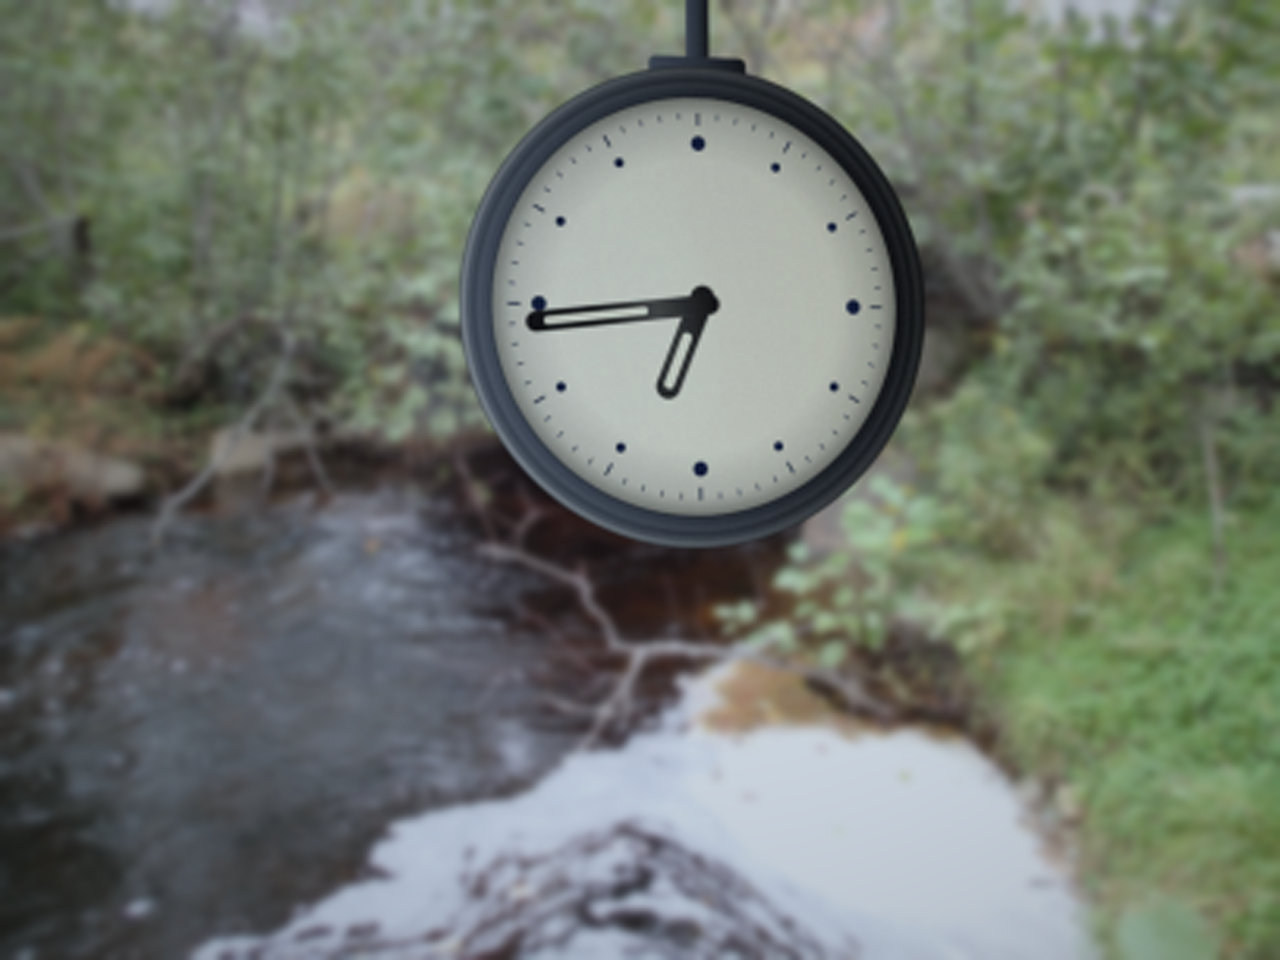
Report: 6:44
